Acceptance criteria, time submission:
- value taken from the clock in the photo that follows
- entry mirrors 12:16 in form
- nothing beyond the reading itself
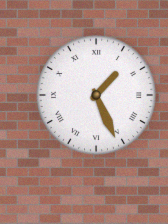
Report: 1:26
